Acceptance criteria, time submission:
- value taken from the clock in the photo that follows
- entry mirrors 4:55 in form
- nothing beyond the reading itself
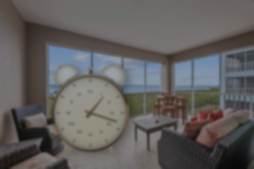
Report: 1:18
